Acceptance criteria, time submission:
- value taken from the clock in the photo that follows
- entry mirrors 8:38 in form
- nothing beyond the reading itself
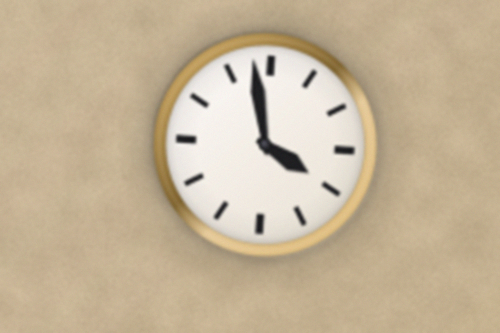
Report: 3:58
